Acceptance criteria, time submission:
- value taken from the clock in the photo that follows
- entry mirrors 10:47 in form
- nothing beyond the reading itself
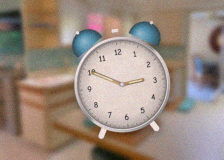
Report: 2:50
